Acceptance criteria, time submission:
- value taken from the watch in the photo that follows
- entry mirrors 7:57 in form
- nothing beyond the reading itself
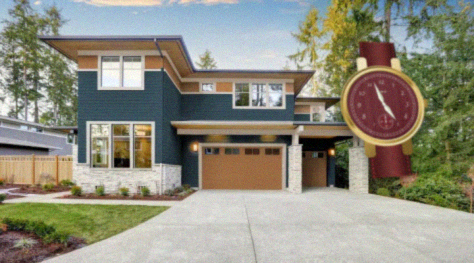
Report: 4:57
